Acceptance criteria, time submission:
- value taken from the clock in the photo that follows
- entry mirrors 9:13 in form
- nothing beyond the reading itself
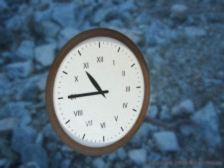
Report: 10:45
